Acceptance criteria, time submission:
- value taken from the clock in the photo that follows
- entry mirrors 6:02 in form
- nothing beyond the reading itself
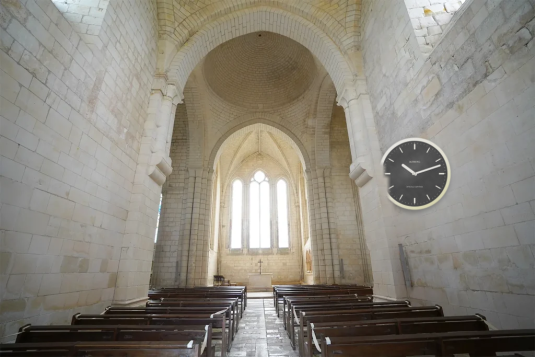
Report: 10:12
